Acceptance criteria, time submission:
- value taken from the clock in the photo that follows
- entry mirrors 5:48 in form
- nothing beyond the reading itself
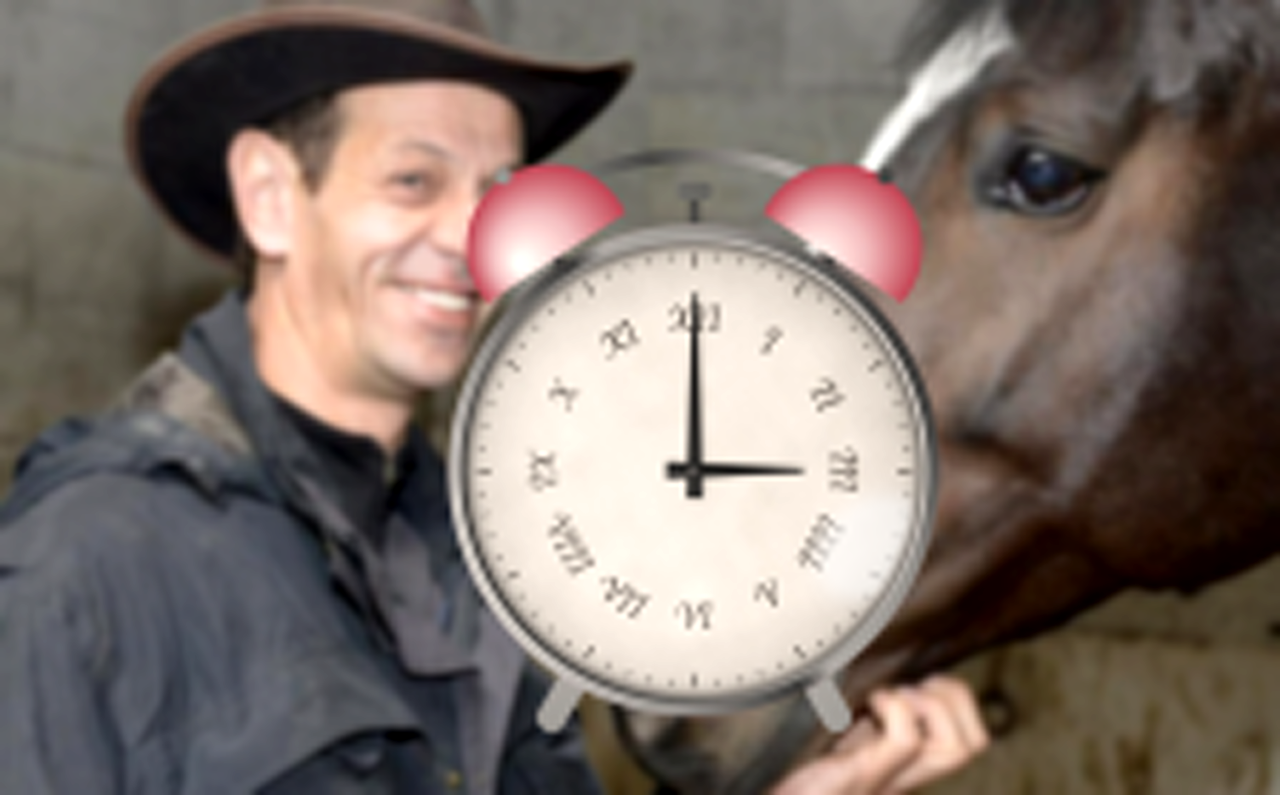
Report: 3:00
